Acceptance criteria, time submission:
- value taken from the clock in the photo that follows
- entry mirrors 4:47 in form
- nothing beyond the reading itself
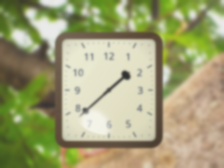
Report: 1:38
